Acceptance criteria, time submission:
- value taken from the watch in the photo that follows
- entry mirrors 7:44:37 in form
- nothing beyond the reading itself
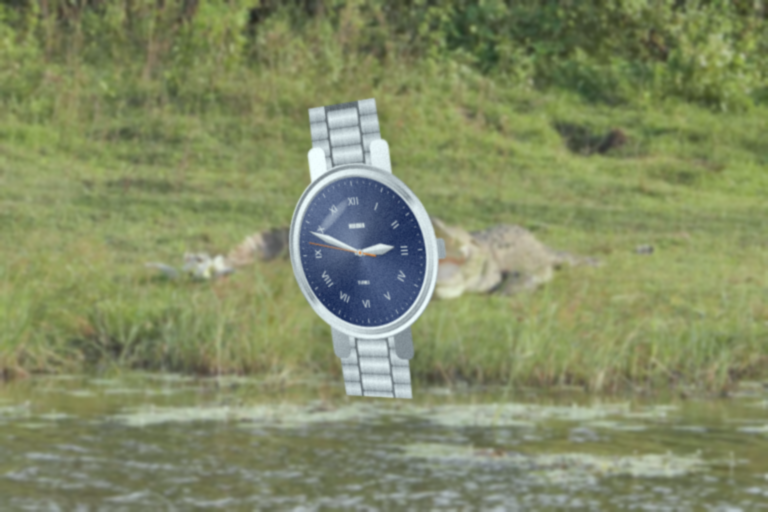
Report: 2:48:47
